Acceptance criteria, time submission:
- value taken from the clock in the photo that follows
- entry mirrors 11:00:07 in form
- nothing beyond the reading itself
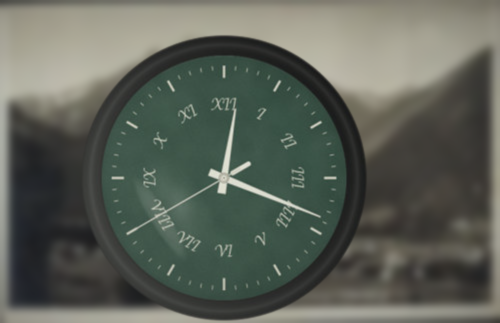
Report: 12:18:40
